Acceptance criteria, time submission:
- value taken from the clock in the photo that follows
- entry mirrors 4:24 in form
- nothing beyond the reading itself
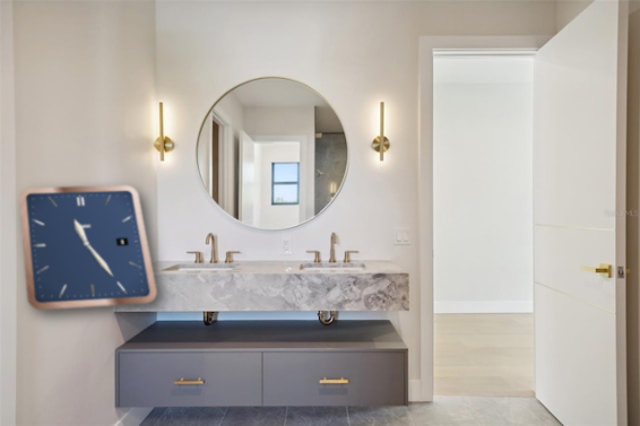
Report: 11:25
